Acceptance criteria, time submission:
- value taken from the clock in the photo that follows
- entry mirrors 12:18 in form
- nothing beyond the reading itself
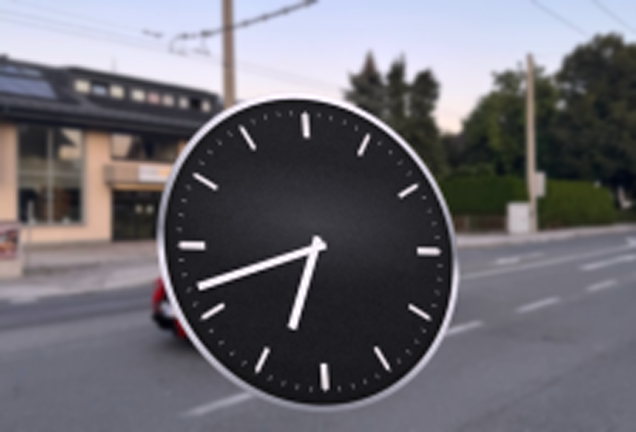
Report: 6:42
